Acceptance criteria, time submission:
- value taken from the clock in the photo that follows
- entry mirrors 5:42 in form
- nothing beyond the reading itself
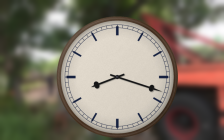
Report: 8:18
